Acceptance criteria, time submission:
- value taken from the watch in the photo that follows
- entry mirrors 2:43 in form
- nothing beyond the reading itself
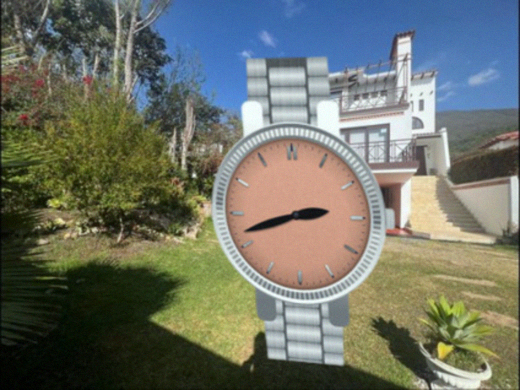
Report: 2:42
